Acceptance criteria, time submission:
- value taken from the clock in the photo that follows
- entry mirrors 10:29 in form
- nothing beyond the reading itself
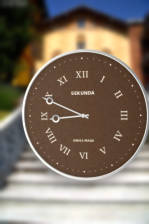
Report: 8:49
